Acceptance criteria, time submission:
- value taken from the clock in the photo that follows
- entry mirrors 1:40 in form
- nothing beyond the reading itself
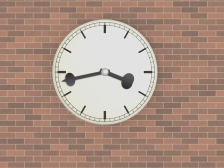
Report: 3:43
